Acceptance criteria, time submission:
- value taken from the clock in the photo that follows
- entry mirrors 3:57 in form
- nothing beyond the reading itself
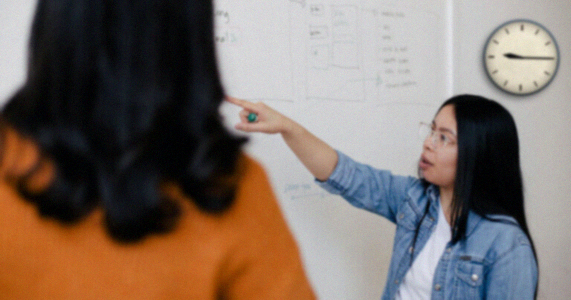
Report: 9:15
